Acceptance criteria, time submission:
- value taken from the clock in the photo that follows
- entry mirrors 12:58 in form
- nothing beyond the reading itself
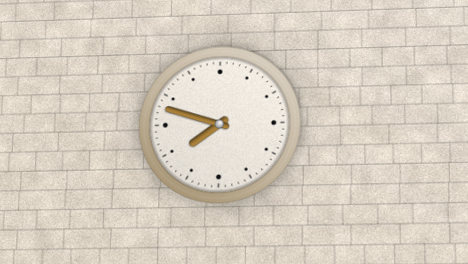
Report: 7:48
